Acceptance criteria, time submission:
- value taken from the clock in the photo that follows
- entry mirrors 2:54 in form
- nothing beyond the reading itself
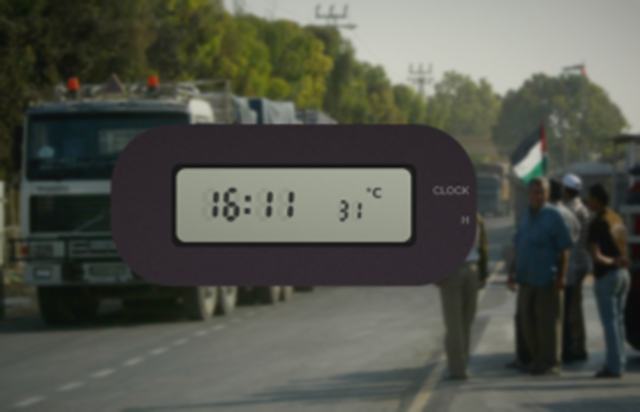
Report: 16:11
